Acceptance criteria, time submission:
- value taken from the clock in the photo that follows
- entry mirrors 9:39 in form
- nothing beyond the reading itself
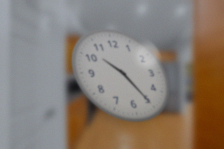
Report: 10:25
